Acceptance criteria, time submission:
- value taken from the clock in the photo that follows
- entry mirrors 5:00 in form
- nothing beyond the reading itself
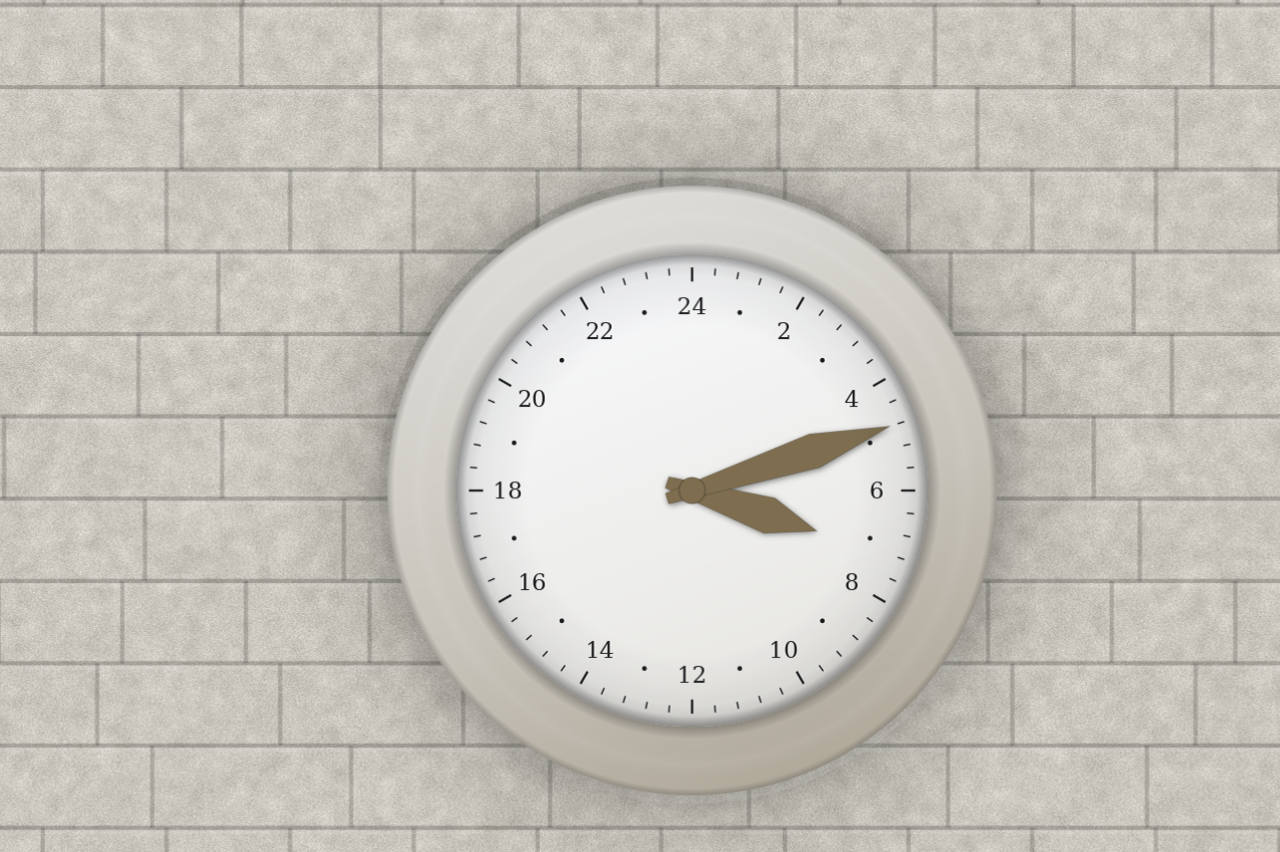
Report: 7:12
